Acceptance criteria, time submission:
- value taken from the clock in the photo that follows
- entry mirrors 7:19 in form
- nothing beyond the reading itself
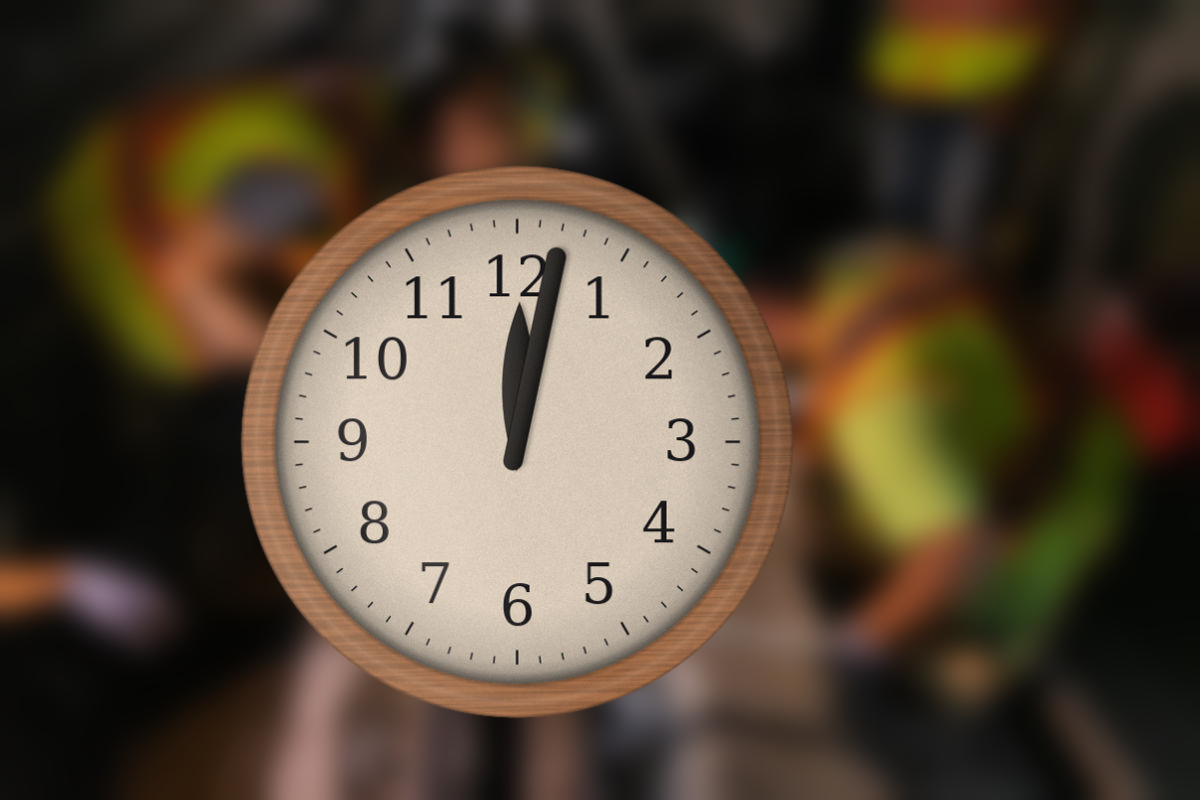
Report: 12:02
